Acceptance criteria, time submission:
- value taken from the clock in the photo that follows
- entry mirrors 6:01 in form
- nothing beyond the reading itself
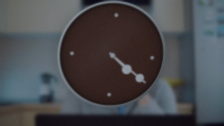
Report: 4:21
